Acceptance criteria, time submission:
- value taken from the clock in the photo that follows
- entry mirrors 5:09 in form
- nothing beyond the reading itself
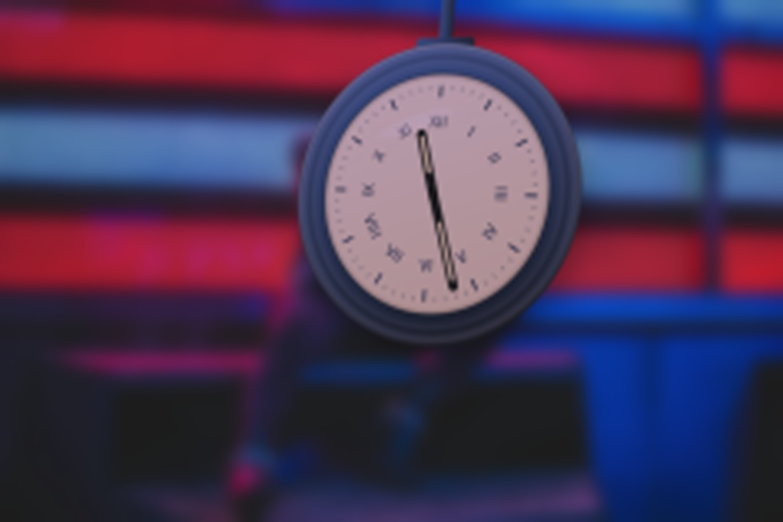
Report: 11:27
